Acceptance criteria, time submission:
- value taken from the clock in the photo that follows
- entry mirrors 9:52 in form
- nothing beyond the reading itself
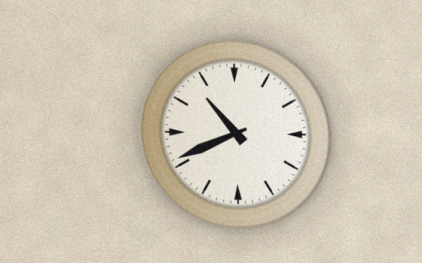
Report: 10:41
